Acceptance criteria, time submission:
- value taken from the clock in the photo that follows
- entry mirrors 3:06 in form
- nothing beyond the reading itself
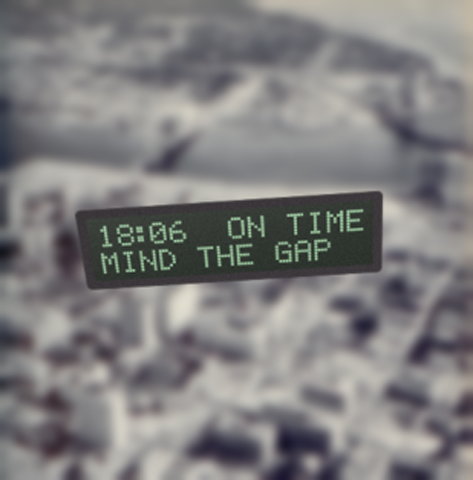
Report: 18:06
